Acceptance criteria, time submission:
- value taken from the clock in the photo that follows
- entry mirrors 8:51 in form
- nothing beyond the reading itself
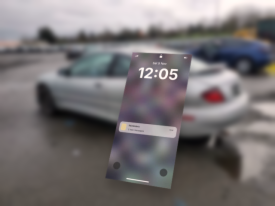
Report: 12:05
